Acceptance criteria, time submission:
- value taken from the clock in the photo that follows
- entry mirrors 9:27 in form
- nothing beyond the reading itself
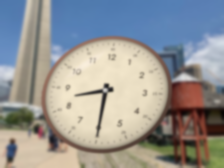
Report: 8:30
